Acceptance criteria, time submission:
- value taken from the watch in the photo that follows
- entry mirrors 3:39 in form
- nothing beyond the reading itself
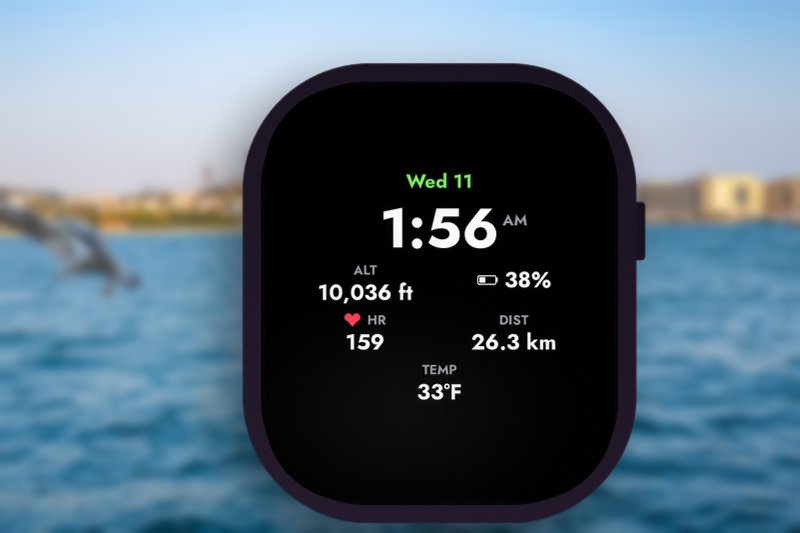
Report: 1:56
